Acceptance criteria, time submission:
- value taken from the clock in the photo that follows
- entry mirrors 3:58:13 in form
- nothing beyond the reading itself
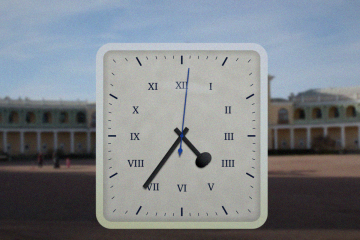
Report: 4:36:01
